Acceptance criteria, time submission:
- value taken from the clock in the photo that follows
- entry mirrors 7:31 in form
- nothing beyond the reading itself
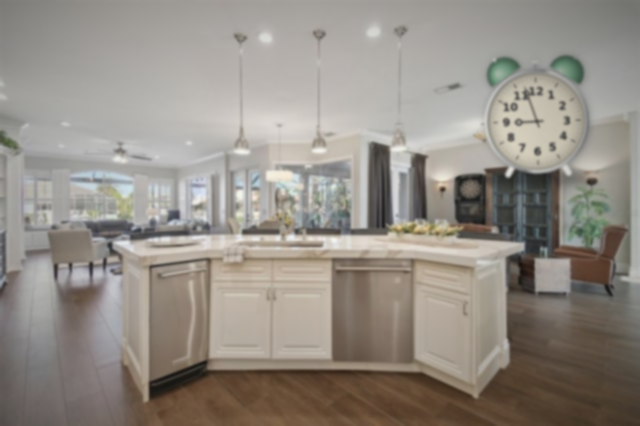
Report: 8:57
